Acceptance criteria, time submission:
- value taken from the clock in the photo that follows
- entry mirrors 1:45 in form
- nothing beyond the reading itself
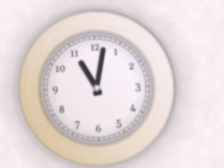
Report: 11:02
